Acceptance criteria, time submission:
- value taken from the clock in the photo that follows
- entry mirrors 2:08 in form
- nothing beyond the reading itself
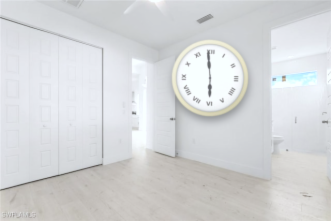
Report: 5:59
